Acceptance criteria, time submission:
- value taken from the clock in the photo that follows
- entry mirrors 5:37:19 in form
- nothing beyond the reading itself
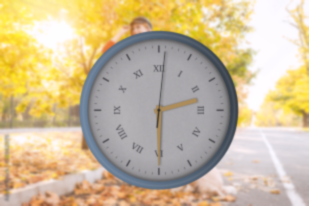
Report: 2:30:01
